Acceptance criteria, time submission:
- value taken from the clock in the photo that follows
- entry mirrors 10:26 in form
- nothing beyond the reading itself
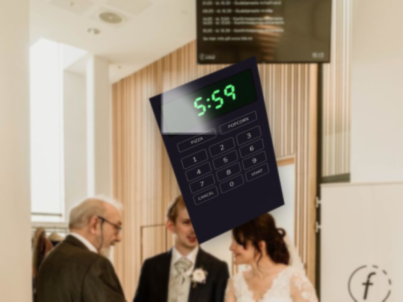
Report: 5:59
